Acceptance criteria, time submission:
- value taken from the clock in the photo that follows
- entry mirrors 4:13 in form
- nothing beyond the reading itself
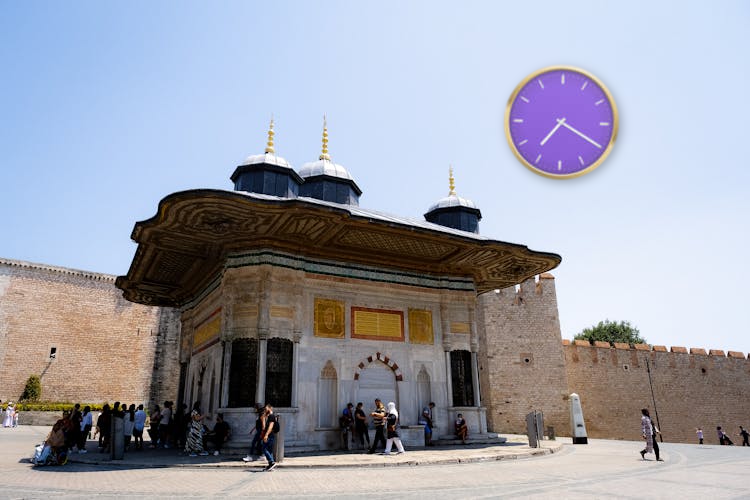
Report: 7:20
